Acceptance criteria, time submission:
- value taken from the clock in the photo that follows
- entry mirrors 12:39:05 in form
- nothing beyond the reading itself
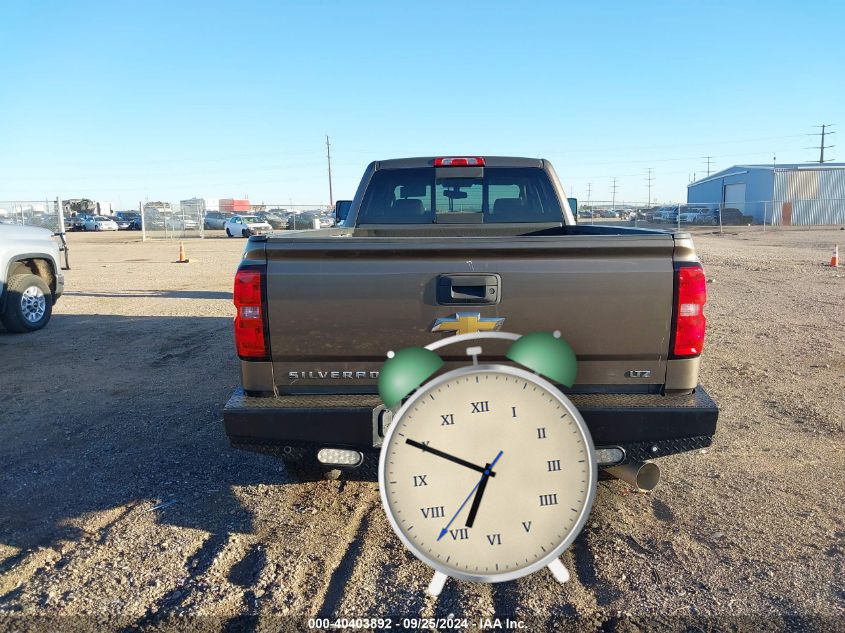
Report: 6:49:37
